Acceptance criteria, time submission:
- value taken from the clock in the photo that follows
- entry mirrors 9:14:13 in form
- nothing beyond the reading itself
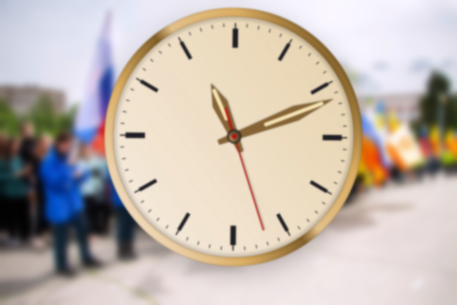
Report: 11:11:27
